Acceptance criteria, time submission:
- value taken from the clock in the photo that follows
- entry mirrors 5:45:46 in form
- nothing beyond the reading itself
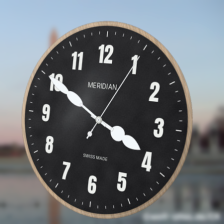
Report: 3:50:05
